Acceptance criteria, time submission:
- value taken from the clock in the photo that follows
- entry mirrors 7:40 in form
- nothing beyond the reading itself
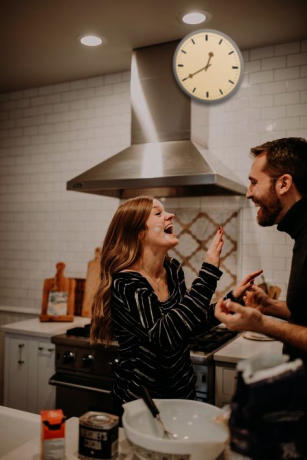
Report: 12:40
